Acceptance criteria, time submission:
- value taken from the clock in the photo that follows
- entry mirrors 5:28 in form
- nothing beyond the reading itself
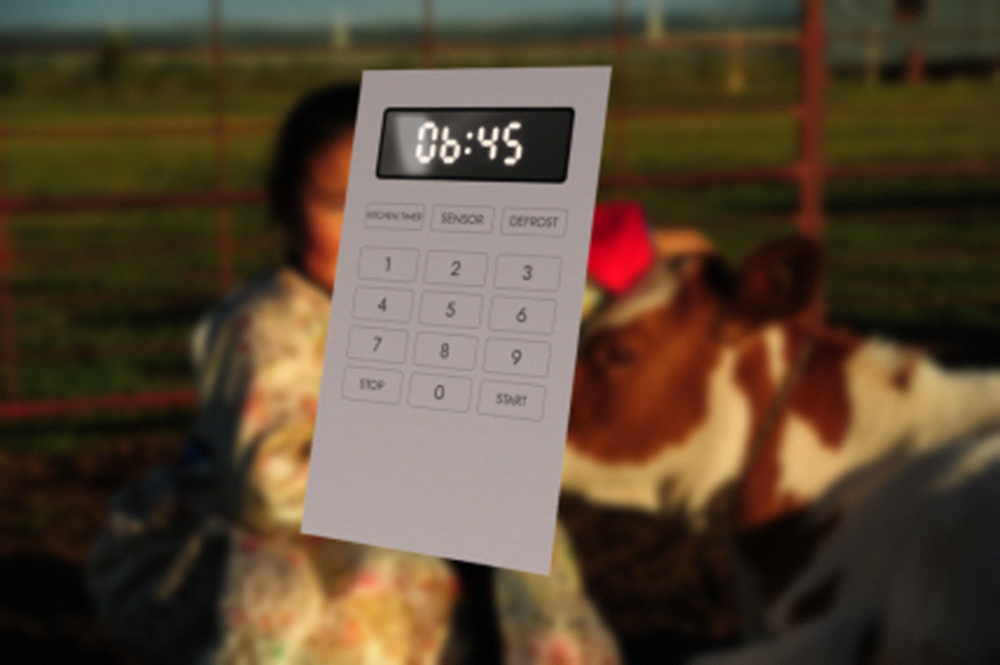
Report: 6:45
